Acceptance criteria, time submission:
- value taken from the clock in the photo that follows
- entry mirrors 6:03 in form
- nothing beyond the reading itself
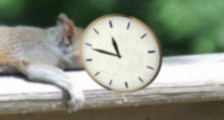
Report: 11:49
